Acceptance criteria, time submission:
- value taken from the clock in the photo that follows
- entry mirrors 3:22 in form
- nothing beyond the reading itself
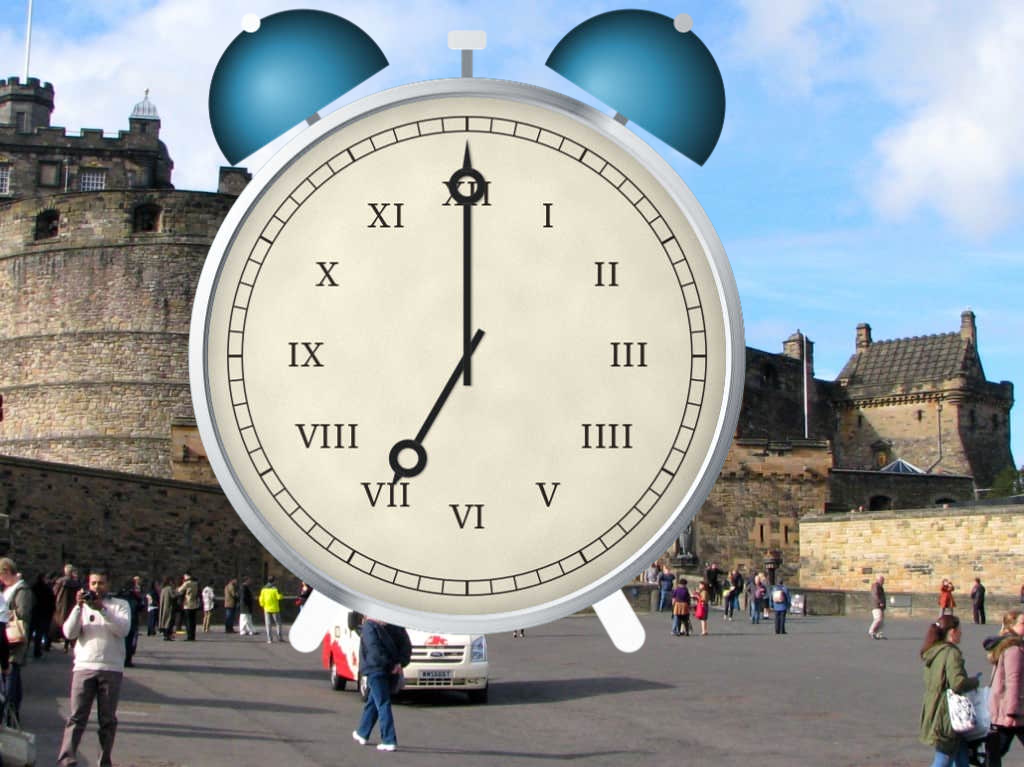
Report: 7:00
